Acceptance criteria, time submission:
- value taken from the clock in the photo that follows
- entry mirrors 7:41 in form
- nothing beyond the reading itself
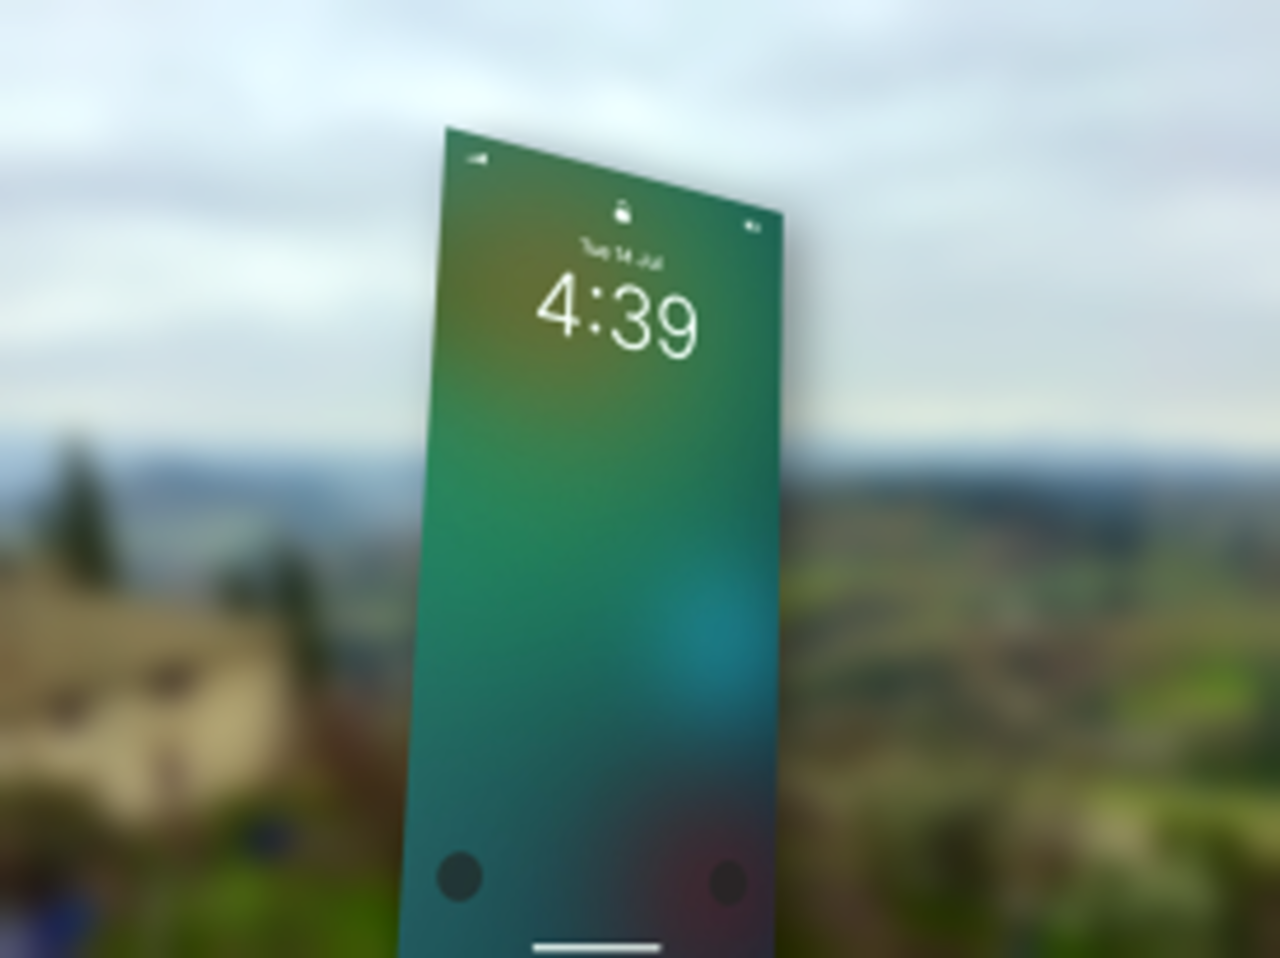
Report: 4:39
